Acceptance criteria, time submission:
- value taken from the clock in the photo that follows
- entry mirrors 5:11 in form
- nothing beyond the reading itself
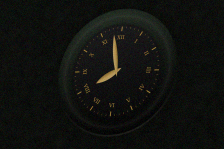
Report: 7:58
